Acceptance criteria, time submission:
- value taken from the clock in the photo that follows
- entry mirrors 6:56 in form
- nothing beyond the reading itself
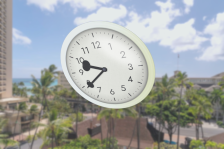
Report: 9:39
